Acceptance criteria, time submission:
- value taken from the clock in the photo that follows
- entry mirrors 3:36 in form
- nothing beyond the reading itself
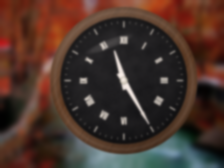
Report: 11:25
